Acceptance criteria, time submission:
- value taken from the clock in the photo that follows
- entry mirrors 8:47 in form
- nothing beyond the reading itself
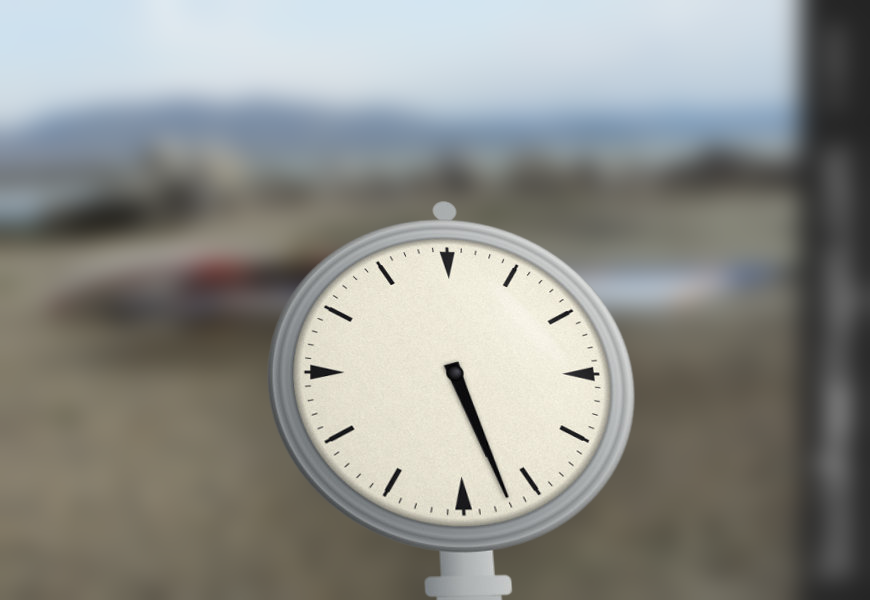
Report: 5:27
